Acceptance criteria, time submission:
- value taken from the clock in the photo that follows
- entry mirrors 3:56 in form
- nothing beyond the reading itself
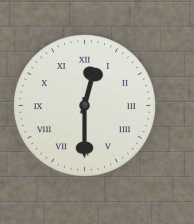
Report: 12:30
